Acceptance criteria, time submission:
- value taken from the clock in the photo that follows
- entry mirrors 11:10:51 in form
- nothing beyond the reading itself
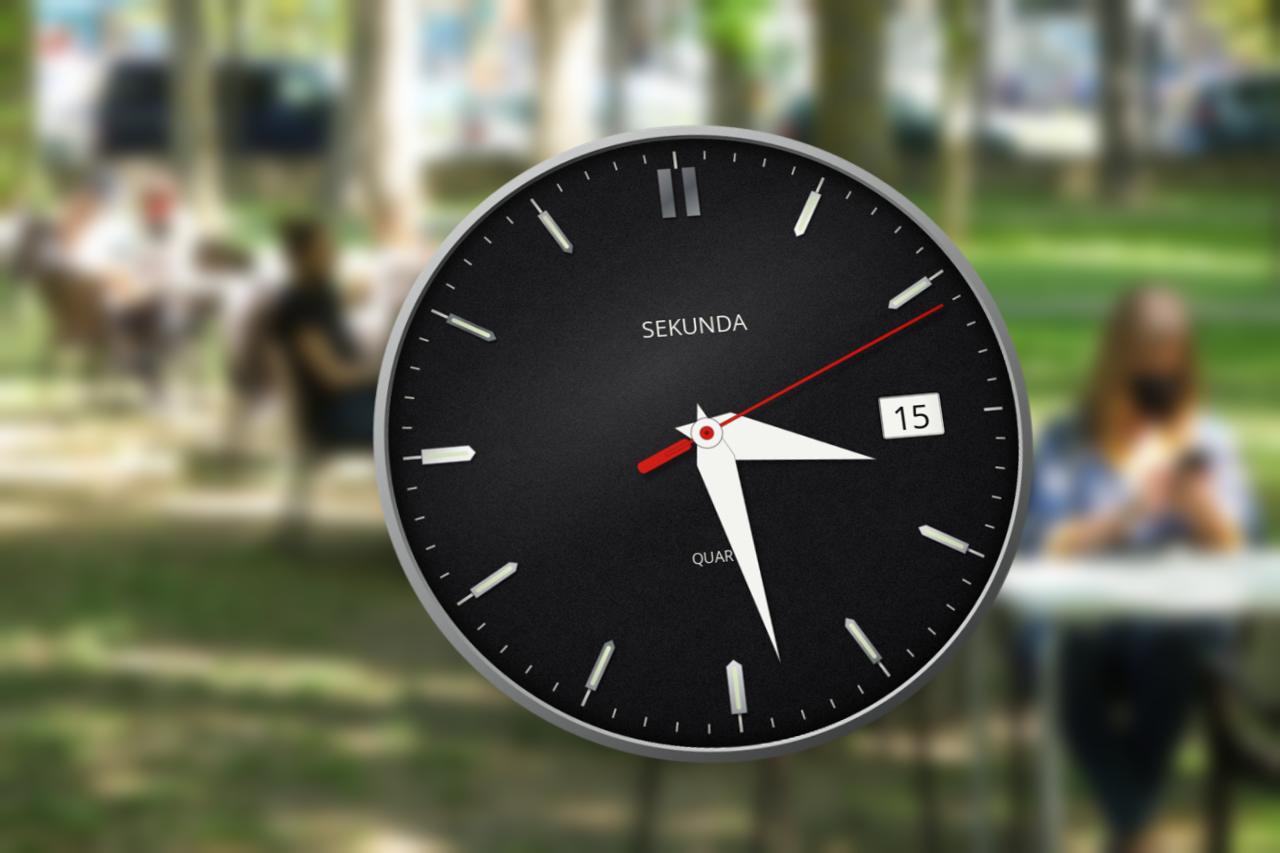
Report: 3:28:11
